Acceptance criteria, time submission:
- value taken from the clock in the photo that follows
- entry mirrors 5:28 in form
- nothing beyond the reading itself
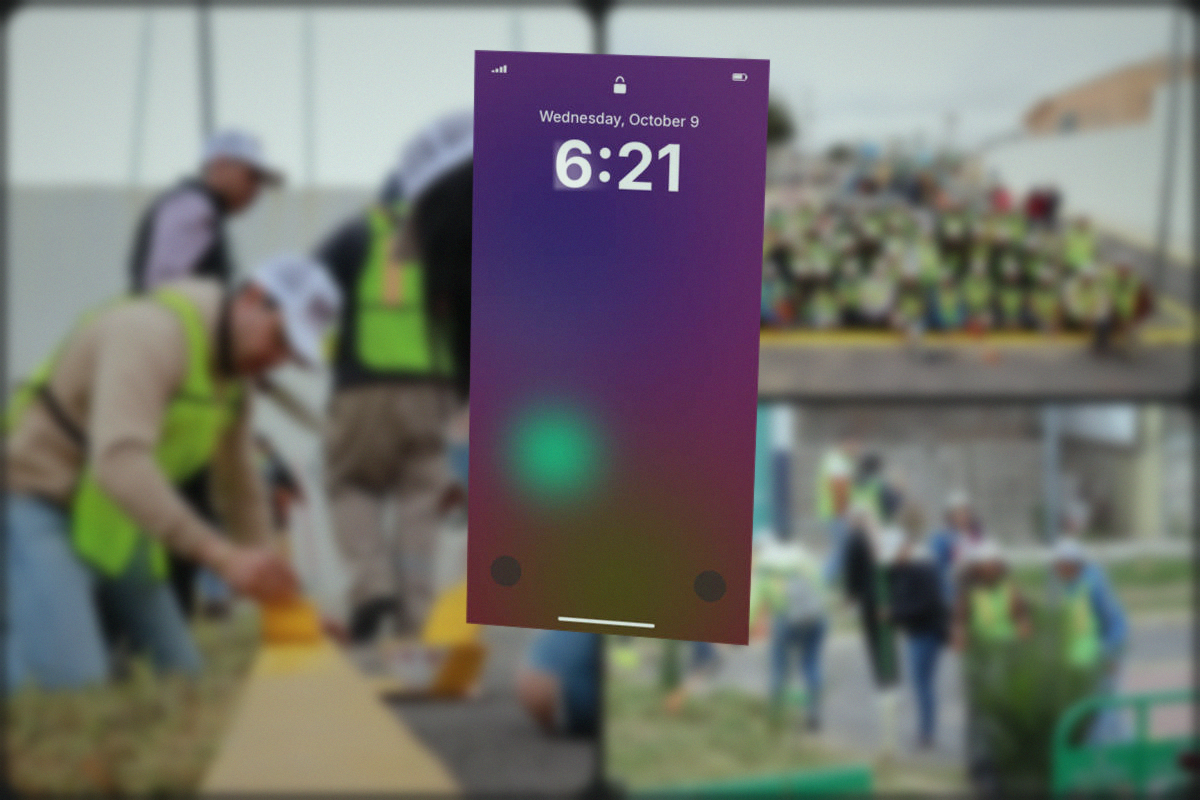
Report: 6:21
